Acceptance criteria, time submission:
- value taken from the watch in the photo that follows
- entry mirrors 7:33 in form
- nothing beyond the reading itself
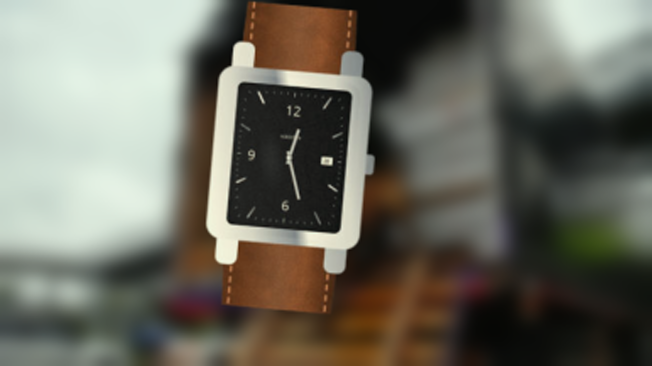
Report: 12:27
